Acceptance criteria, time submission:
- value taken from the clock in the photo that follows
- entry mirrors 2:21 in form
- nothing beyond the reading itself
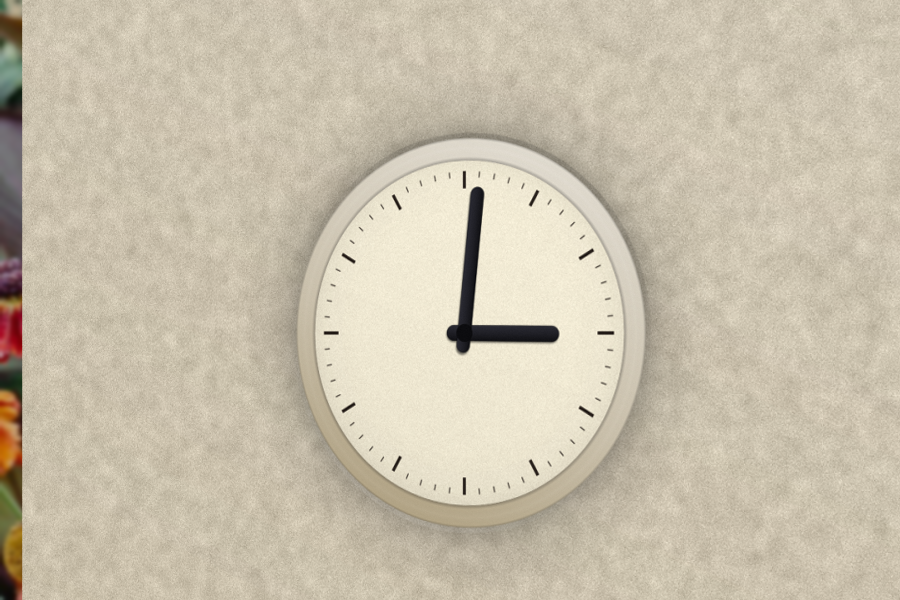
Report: 3:01
